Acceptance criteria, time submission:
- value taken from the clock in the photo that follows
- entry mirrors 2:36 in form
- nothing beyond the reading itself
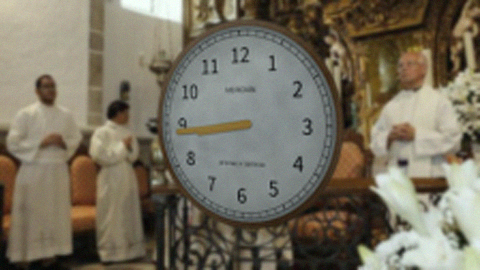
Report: 8:44
